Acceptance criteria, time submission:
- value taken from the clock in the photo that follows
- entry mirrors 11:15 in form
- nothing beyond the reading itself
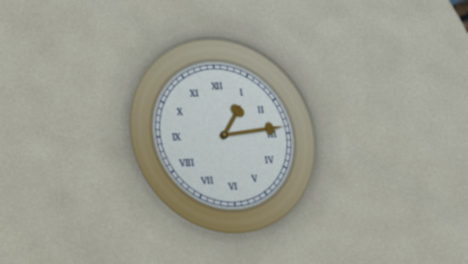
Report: 1:14
